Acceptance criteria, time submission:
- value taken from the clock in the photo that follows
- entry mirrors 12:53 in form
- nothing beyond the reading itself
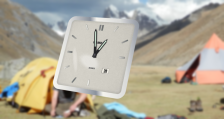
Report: 12:58
